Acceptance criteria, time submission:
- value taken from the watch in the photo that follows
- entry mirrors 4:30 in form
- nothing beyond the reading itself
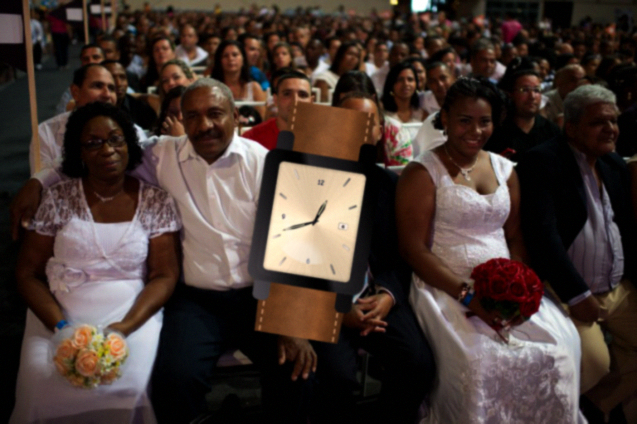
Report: 12:41
